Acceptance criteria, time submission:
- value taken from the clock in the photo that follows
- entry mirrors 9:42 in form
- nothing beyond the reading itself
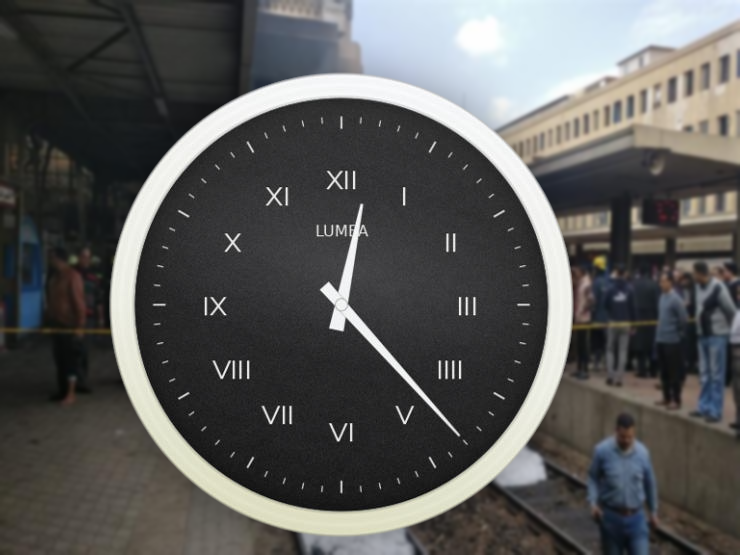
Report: 12:23
